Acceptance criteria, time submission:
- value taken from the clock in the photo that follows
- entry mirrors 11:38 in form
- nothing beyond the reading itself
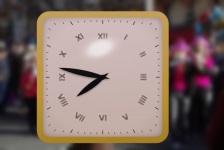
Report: 7:47
